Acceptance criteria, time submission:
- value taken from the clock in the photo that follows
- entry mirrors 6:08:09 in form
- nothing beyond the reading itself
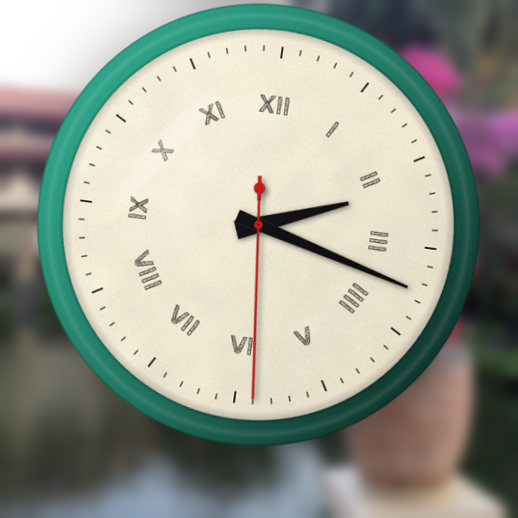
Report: 2:17:29
